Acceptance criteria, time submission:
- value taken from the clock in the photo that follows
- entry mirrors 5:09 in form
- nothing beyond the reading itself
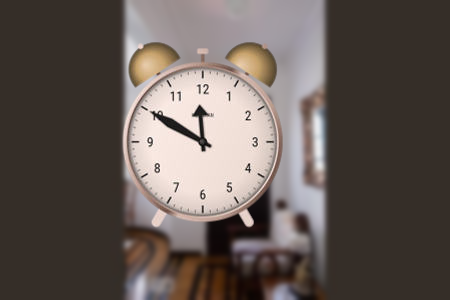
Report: 11:50
